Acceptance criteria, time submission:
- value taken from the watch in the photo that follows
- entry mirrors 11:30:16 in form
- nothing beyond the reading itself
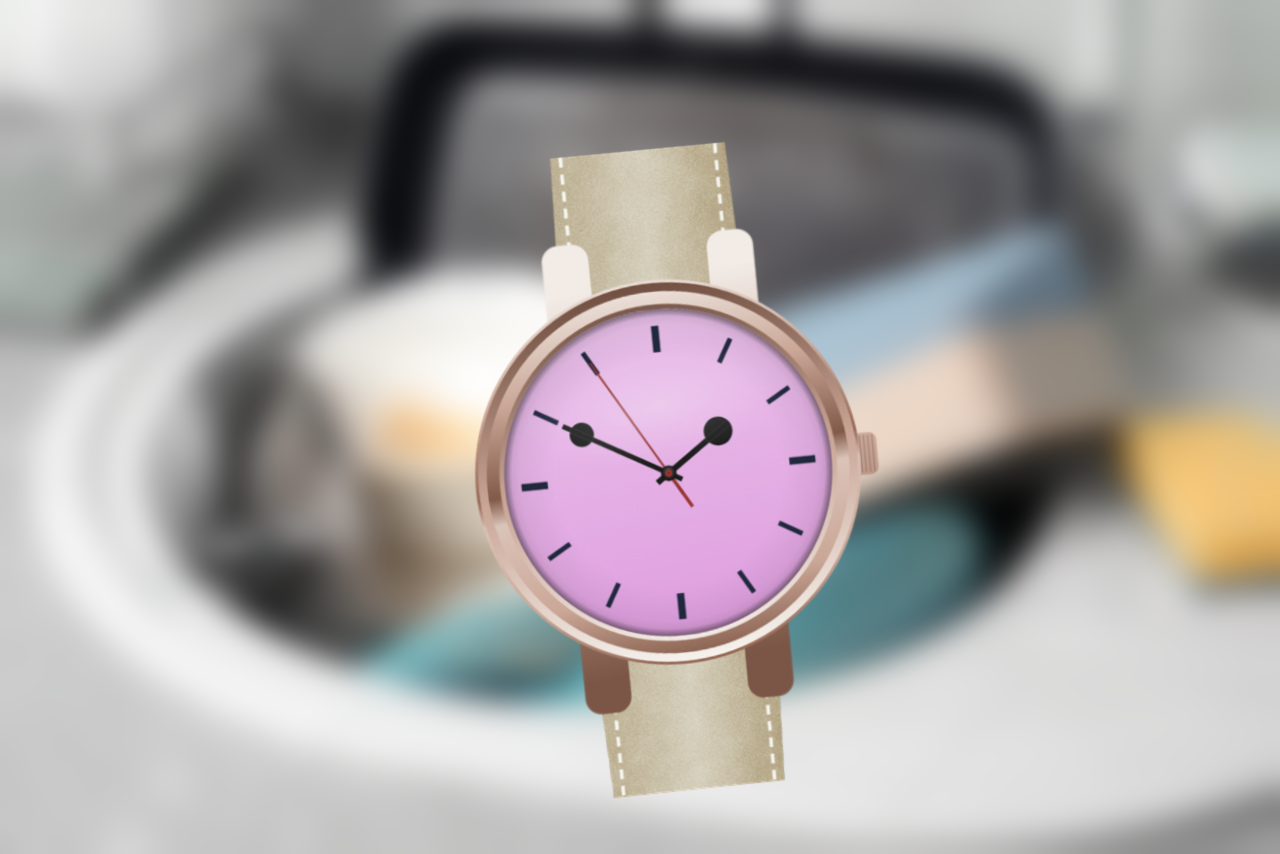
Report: 1:49:55
